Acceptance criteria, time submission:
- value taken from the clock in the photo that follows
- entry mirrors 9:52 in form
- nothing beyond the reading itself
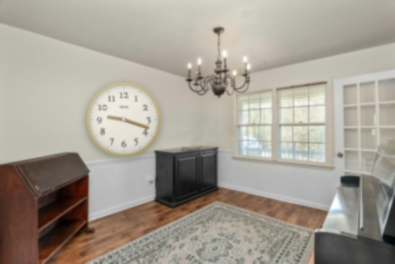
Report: 9:18
